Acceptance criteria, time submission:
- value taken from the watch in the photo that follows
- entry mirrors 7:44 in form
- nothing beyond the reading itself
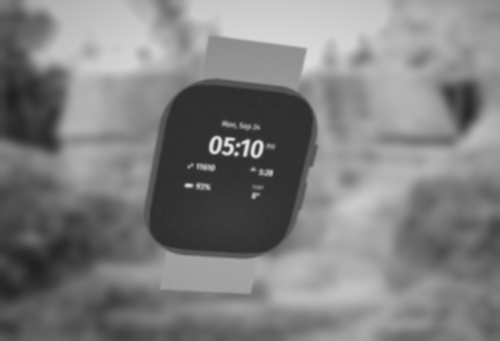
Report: 5:10
